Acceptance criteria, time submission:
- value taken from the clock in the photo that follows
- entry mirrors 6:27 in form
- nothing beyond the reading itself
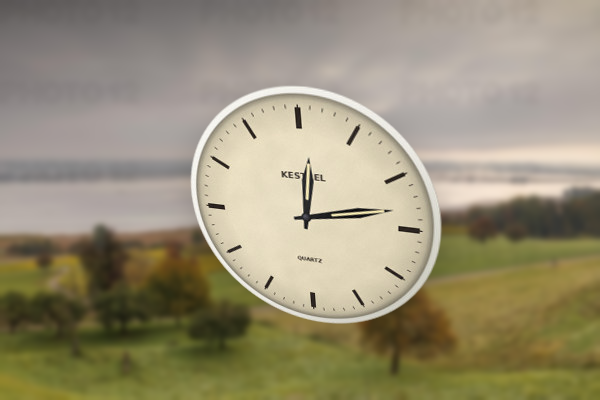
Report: 12:13
